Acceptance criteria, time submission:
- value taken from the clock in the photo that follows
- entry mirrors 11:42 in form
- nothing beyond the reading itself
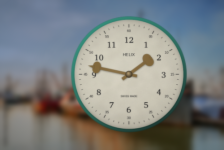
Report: 1:47
